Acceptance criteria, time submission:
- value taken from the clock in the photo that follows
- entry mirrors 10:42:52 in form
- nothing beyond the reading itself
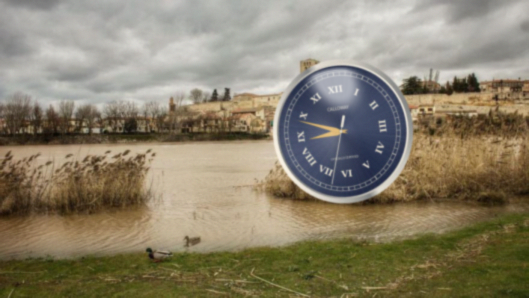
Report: 8:48:33
